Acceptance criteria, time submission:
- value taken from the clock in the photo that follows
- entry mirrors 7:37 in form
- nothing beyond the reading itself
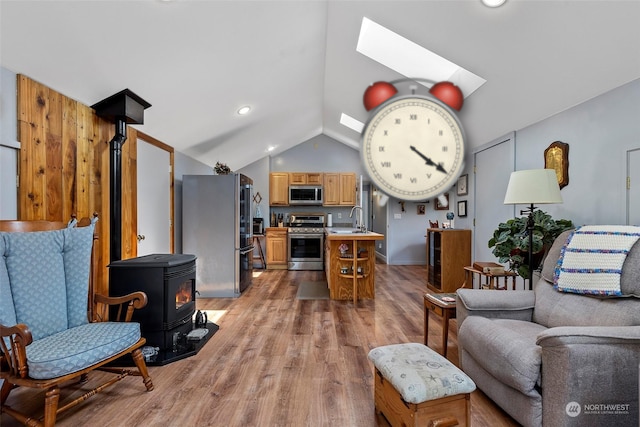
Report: 4:21
